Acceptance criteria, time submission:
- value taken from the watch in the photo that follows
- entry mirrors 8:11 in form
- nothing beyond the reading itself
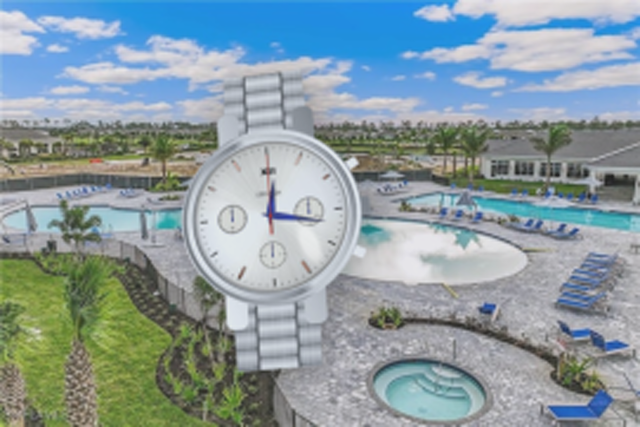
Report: 12:17
